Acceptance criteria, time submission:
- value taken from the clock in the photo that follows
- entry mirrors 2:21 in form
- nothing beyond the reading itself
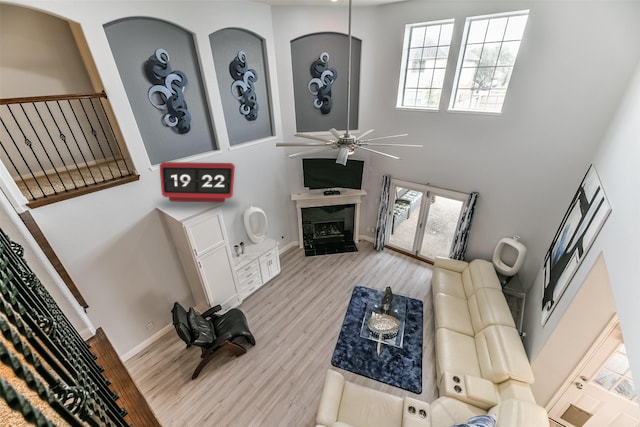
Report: 19:22
